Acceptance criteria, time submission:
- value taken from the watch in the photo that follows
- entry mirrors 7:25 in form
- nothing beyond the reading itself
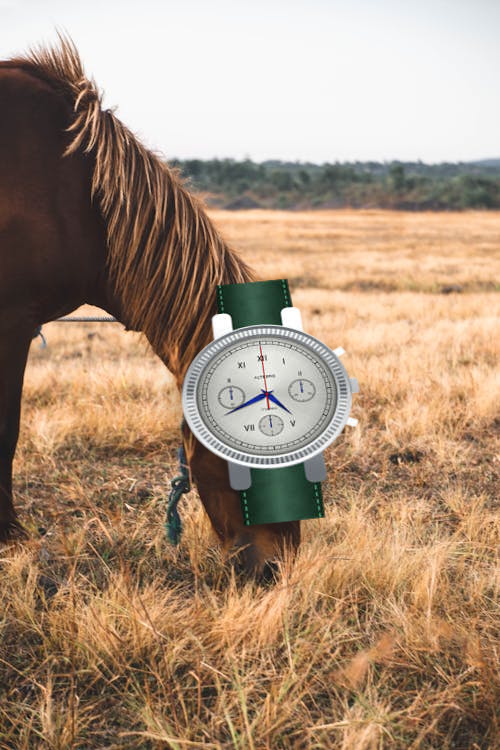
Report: 4:41
